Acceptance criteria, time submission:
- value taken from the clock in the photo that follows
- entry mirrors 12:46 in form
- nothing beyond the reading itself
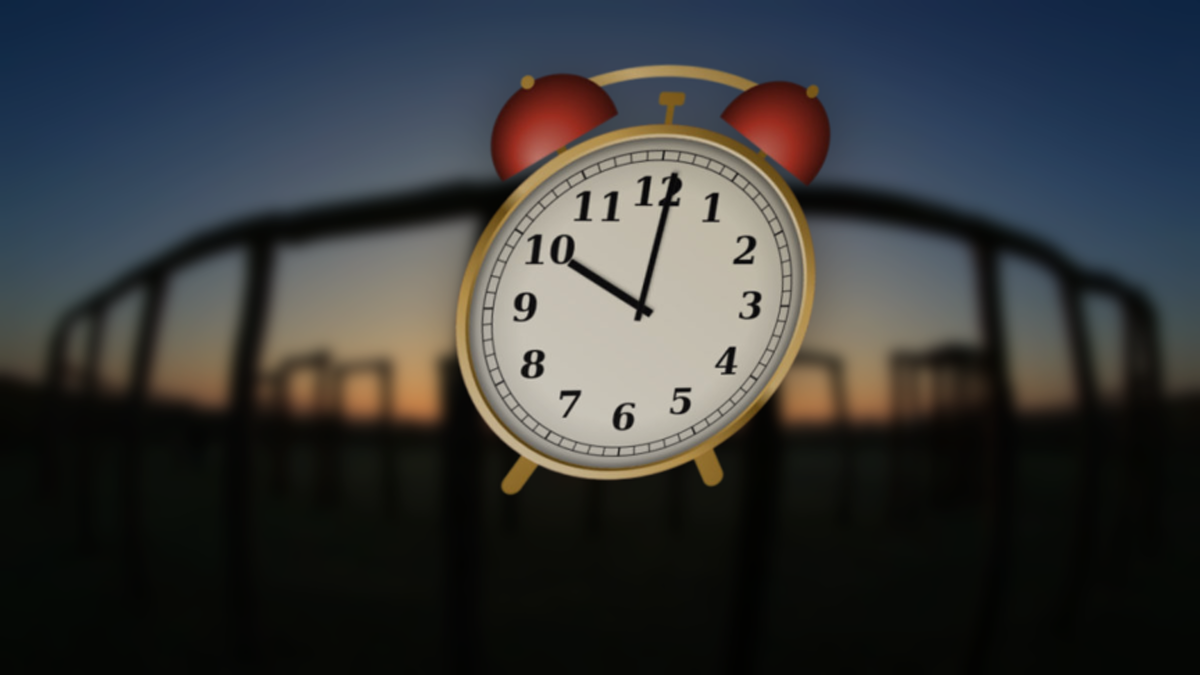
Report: 10:01
